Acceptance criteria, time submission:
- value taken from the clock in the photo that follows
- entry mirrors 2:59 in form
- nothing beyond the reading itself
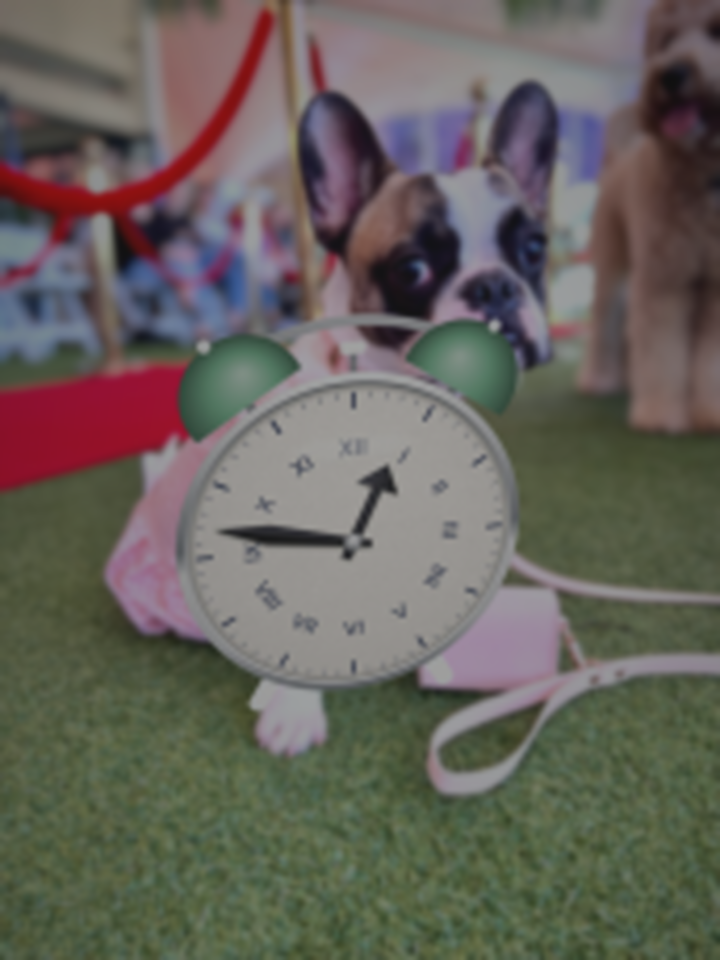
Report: 12:47
